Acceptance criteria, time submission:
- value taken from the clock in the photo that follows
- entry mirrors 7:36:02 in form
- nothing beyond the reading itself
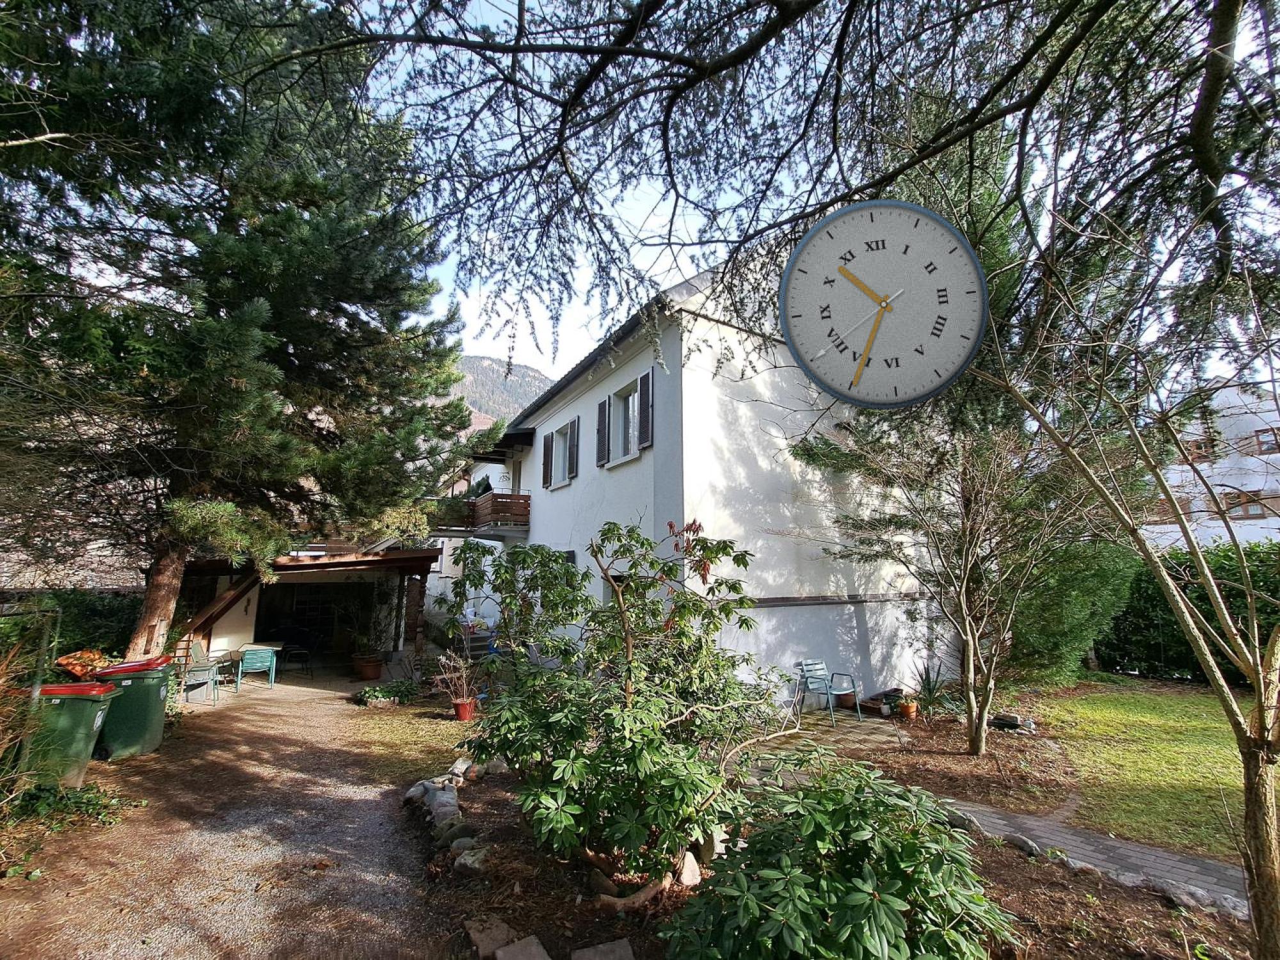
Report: 10:34:40
